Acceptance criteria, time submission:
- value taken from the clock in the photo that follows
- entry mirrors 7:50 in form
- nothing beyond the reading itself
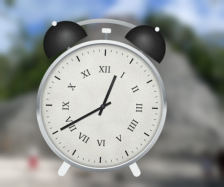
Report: 12:40
